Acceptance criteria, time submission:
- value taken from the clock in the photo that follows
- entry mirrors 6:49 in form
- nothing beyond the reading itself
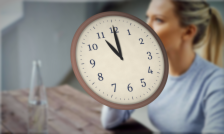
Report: 11:00
